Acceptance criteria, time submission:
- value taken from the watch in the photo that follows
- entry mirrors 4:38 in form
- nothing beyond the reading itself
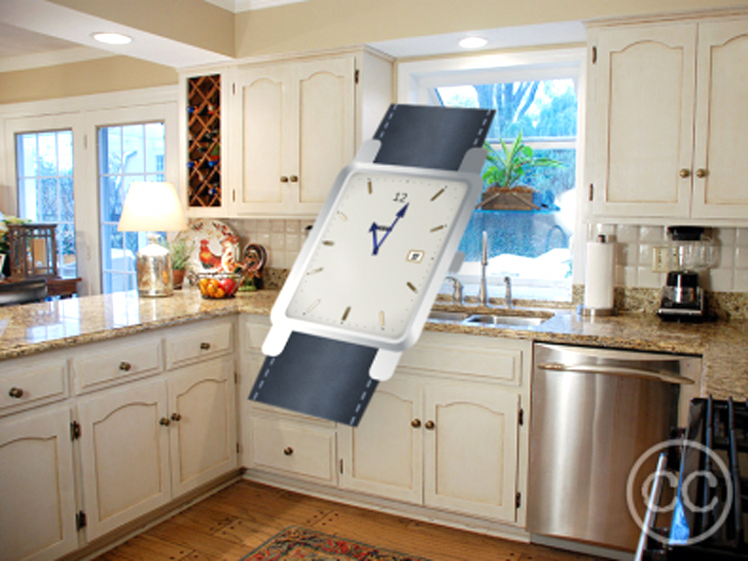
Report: 11:02
